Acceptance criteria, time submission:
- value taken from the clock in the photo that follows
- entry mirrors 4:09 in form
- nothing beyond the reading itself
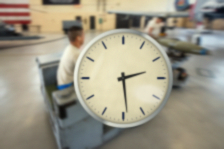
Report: 2:29
